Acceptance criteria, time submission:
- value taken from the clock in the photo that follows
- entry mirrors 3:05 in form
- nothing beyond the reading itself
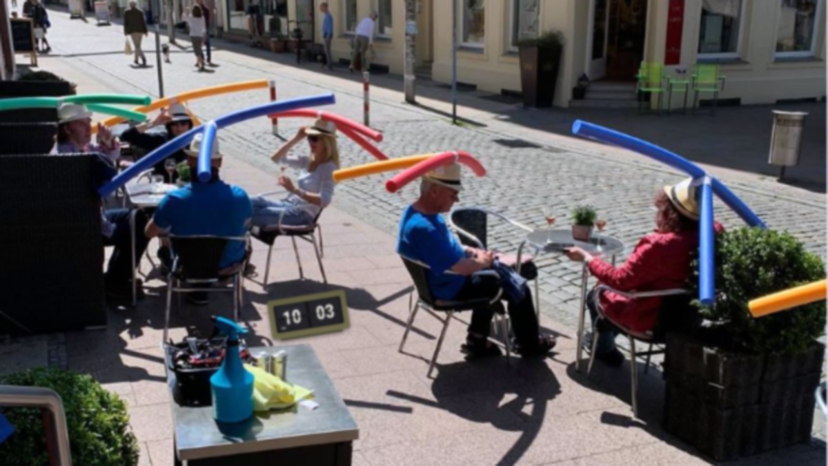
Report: 10:03
